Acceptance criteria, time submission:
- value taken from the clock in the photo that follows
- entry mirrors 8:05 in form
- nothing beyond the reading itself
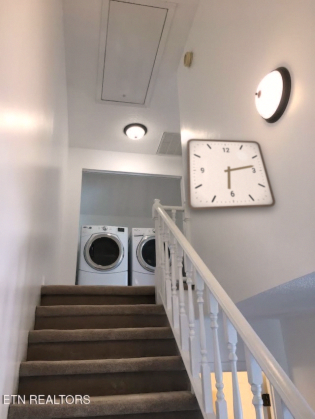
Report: 6:13
